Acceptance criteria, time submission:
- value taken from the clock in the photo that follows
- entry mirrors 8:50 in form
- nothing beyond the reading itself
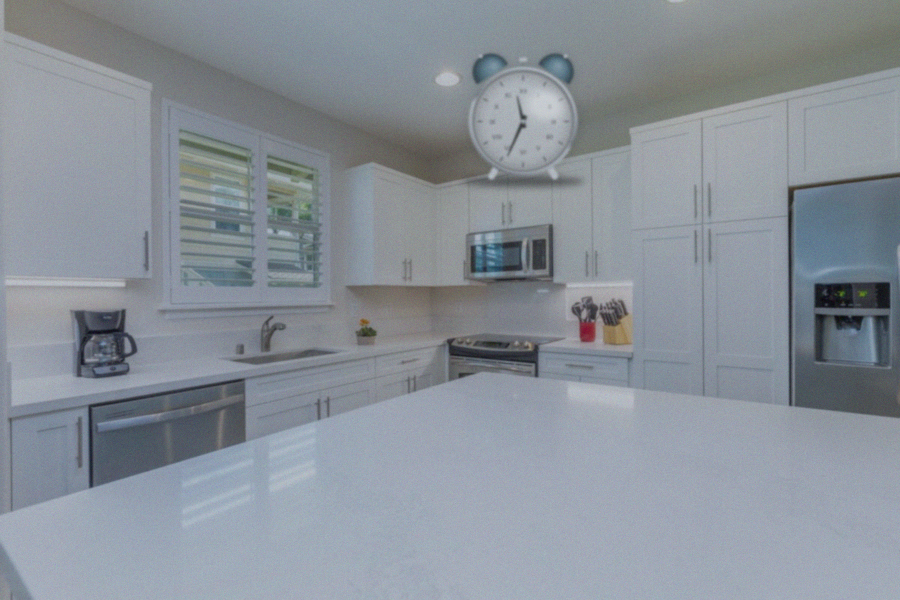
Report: 11:34
